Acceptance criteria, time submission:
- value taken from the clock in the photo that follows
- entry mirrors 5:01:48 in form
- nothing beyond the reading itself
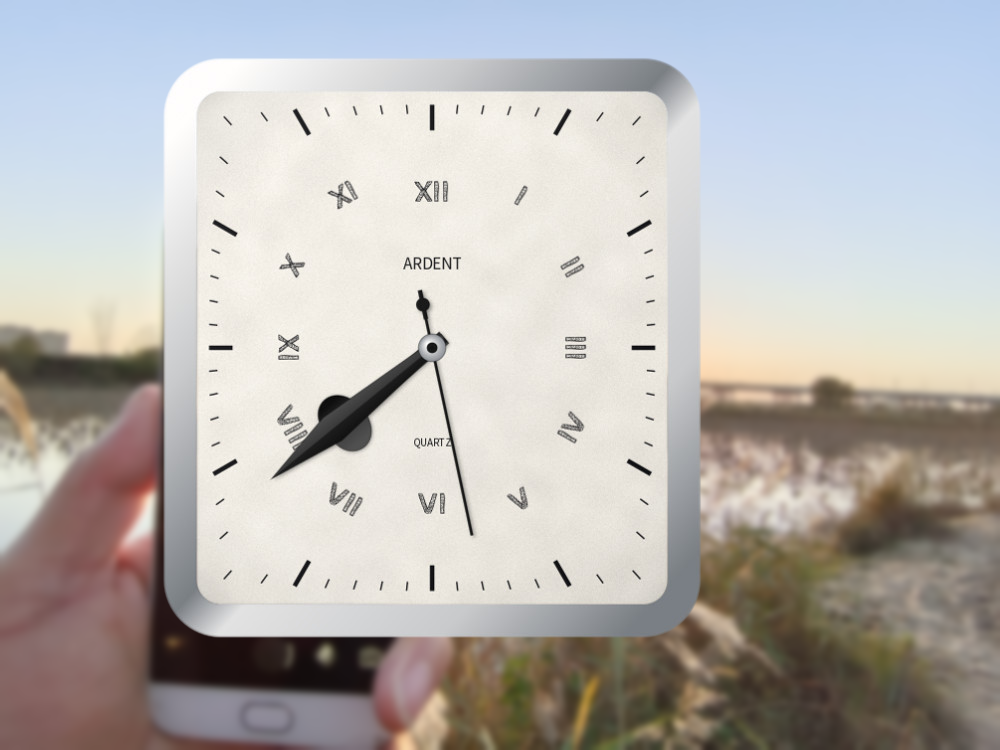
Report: 7:38:28
